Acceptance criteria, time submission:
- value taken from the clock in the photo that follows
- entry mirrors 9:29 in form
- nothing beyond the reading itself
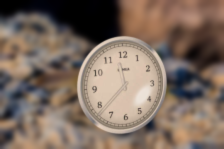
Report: 11:38
